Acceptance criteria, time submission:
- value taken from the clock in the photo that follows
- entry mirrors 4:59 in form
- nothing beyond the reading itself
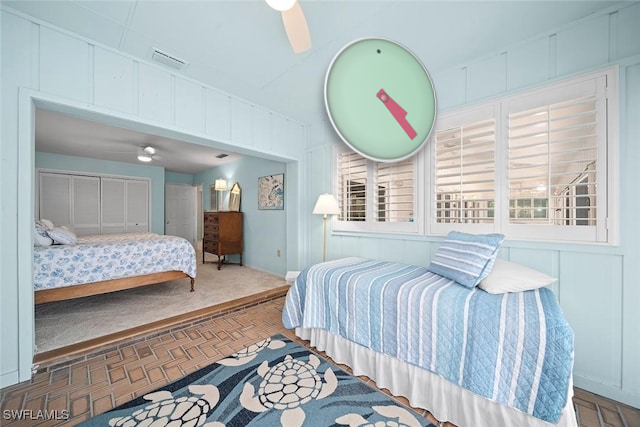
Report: 4:24
